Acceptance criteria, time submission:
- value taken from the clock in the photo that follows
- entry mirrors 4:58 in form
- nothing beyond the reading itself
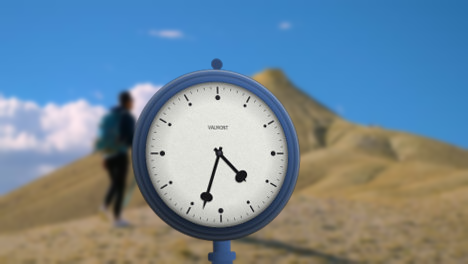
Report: 4:33
